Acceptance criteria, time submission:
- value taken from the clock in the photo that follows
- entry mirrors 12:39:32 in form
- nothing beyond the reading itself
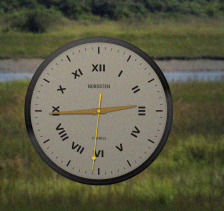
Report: 2:44:31
